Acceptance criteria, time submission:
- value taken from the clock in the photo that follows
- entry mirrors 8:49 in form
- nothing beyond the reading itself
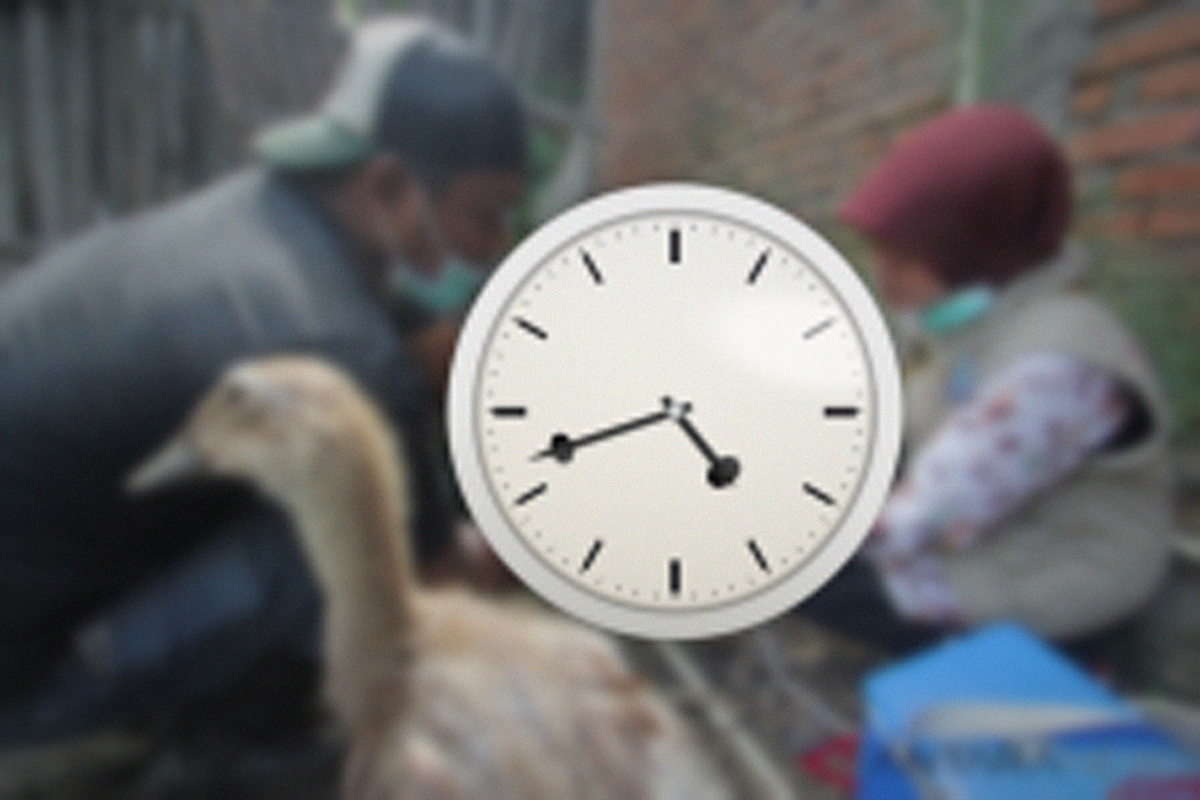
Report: 4:42
